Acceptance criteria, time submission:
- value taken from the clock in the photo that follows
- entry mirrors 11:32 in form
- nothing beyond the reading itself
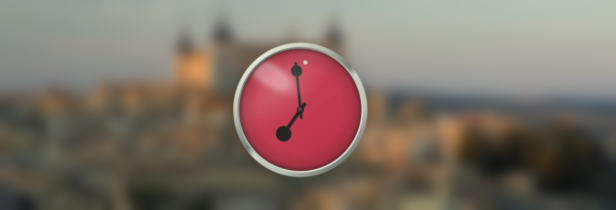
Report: 6:58
